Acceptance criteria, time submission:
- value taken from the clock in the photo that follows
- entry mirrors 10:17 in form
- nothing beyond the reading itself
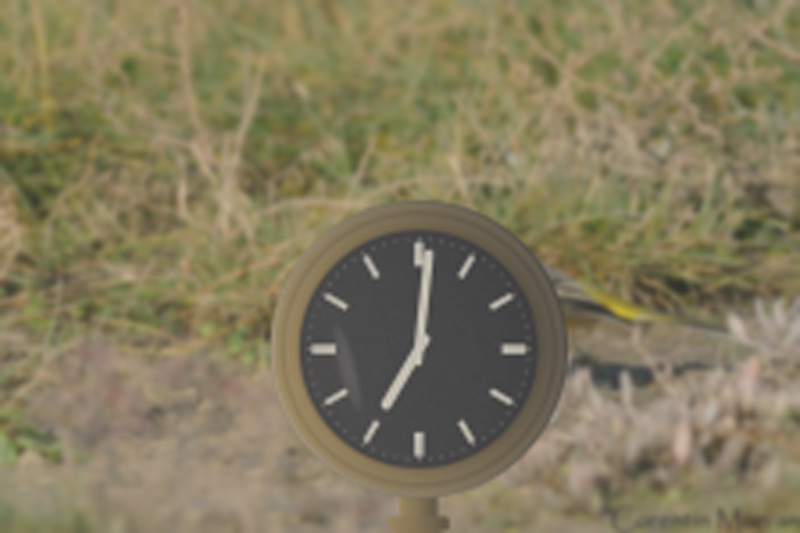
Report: 7:01
